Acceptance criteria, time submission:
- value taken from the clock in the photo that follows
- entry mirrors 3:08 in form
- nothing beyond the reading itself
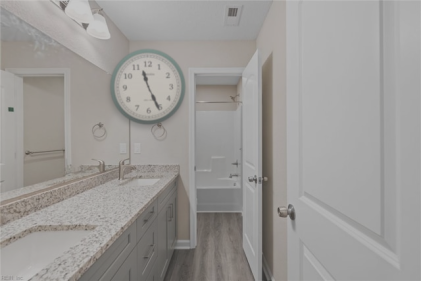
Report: 11:26
